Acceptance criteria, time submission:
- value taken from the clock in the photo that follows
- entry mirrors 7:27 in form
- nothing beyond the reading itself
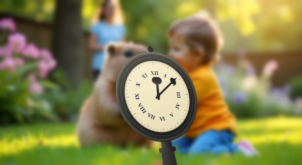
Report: 12:09
